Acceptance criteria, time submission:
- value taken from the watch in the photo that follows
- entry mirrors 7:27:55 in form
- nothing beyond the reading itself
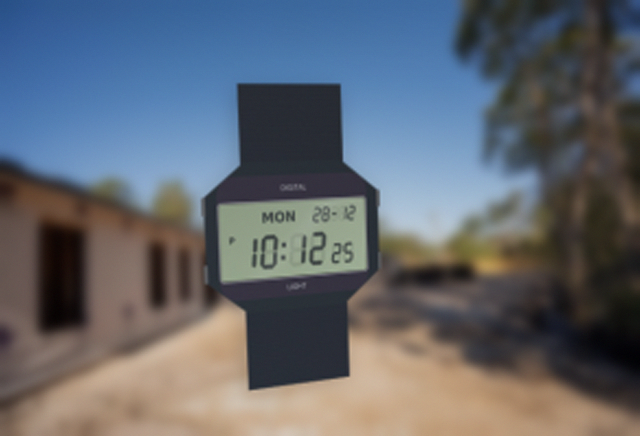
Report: 10:12:25
